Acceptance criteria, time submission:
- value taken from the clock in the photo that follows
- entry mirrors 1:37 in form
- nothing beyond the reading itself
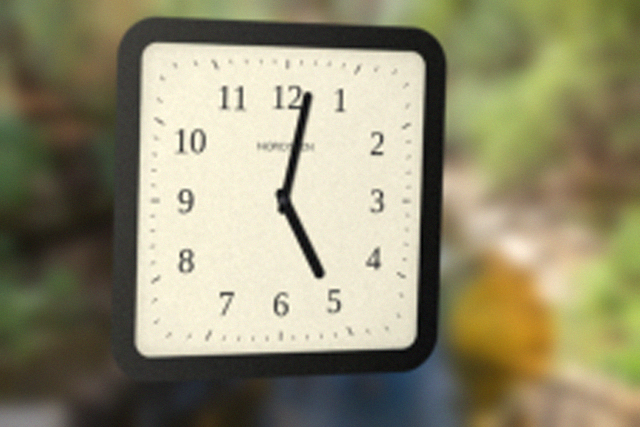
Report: 5:02
